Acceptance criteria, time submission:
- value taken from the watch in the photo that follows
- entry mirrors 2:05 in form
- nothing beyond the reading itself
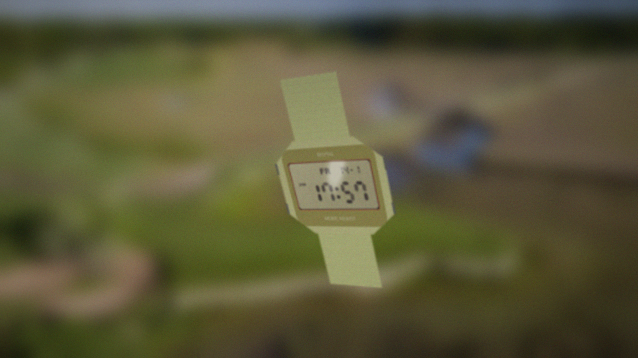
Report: 17:57
